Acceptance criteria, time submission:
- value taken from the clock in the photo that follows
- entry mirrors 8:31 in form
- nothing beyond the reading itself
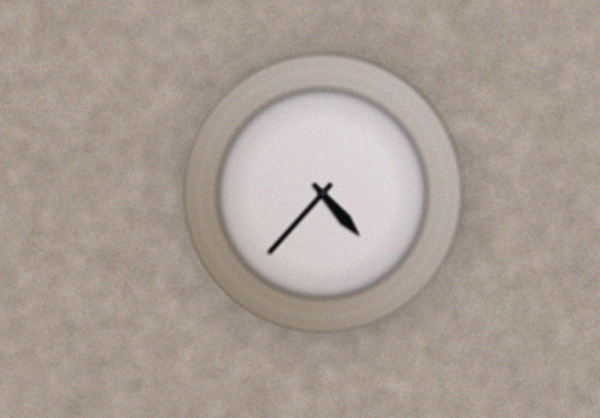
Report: 4:37
